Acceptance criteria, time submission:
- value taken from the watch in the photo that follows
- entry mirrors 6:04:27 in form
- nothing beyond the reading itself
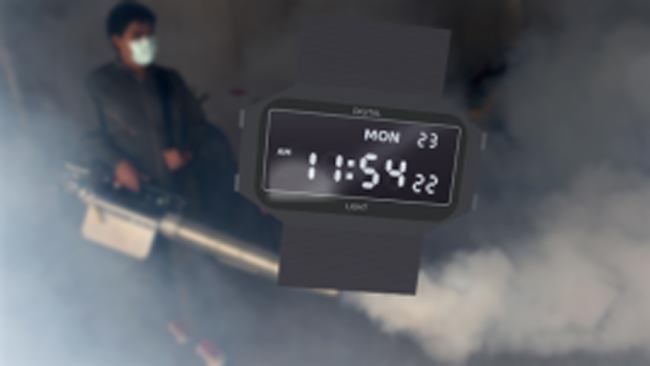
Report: 11:54:22
